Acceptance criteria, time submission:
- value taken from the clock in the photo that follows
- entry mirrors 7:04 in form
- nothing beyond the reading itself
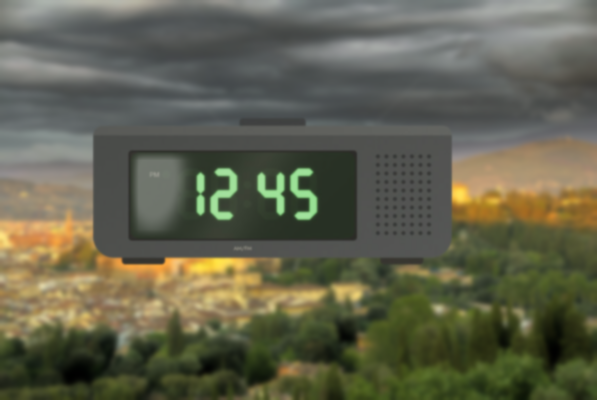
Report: 12:45
